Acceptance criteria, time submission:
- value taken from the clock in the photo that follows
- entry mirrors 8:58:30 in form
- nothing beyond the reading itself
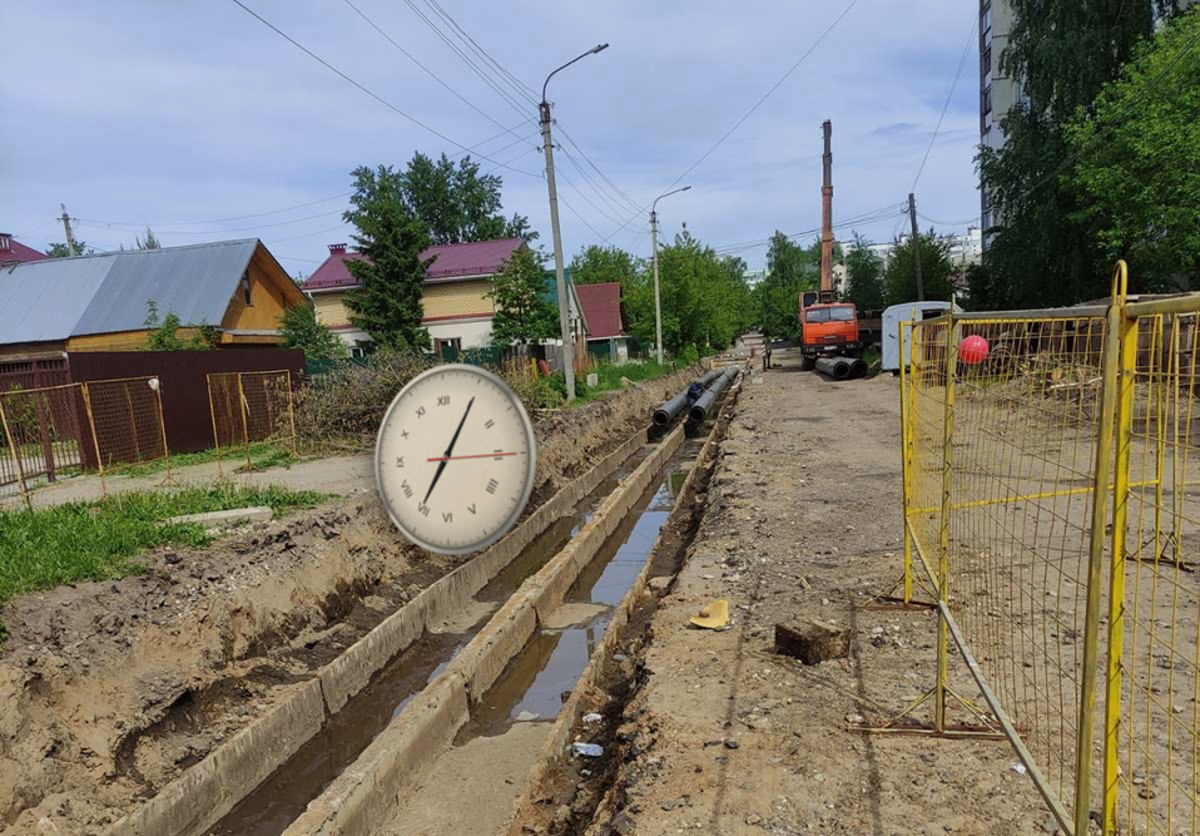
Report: 7:05:15
